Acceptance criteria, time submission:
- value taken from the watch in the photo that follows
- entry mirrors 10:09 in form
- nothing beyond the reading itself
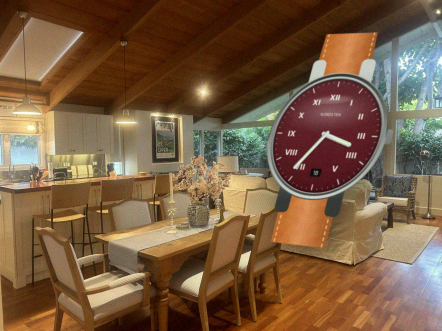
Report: 3:36
